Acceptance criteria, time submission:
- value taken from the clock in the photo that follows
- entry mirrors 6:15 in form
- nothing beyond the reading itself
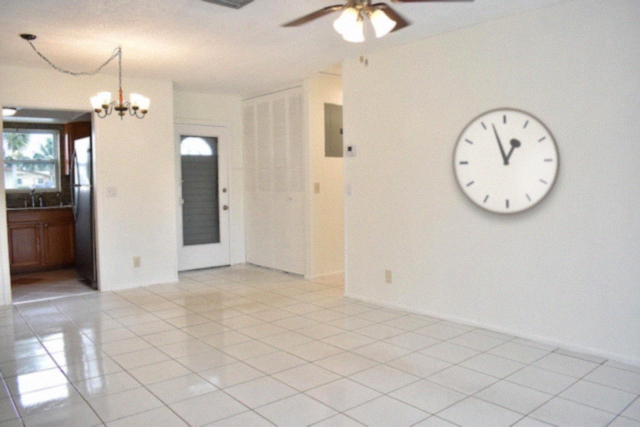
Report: 12:57
